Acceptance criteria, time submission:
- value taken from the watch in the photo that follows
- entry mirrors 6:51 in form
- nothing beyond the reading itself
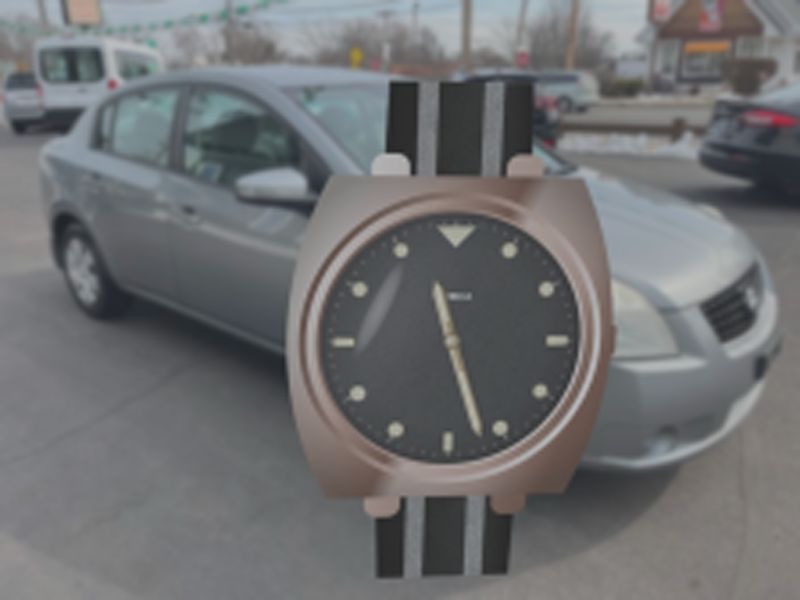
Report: 11:27
